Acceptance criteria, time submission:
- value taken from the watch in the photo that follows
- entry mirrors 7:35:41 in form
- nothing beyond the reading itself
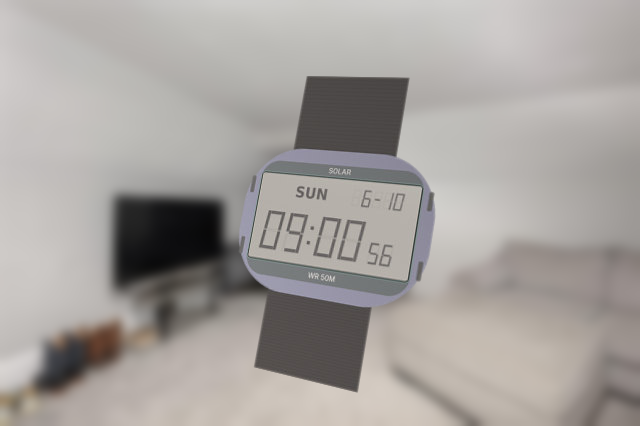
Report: 9:00:56
